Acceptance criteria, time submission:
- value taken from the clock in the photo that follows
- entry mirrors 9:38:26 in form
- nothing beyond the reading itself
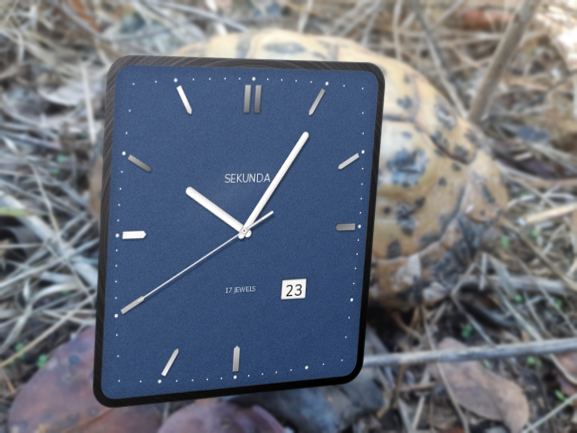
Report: 10:05:40
